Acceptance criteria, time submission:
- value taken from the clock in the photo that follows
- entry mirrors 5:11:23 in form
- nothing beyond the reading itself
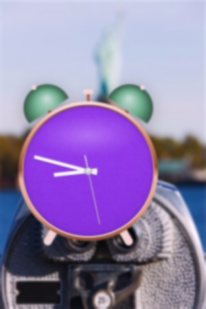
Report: 8:47:28
